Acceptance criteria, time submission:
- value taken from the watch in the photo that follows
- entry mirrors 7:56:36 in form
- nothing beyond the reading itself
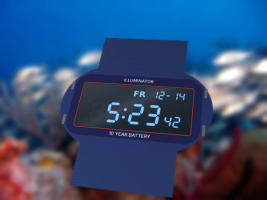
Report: 5:23:42
